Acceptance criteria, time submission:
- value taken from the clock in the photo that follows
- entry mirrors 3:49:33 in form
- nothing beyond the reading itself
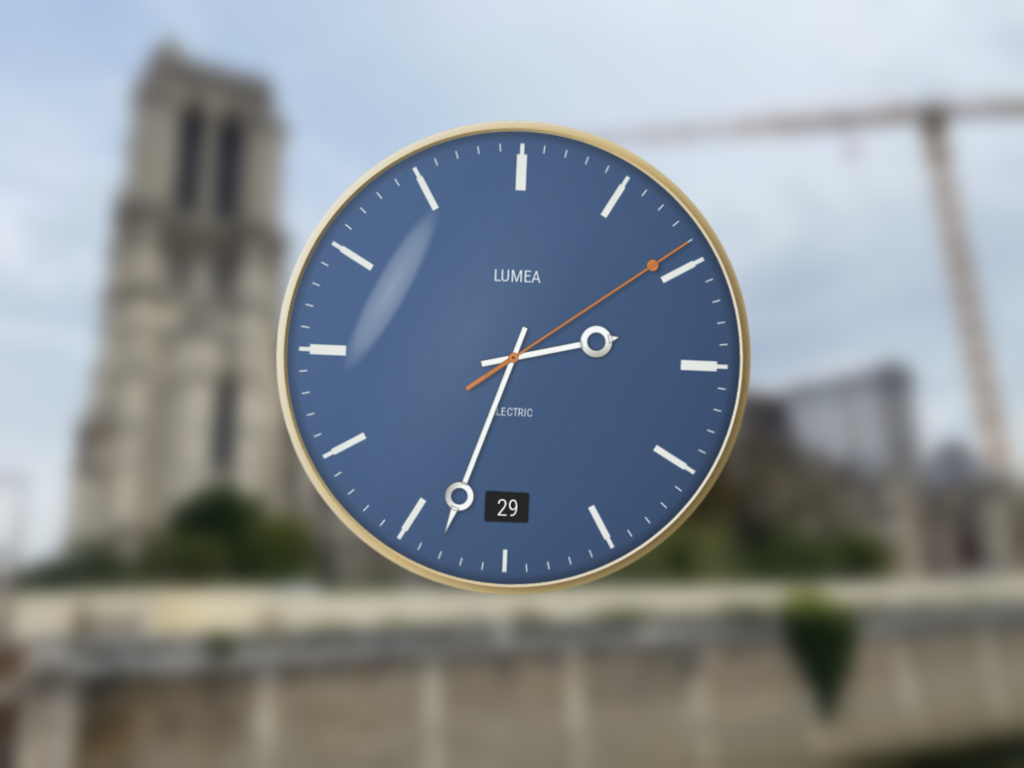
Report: 2:33:09
